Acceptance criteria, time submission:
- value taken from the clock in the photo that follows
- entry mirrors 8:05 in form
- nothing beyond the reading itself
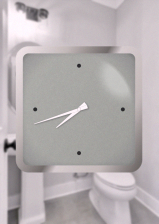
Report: 7:42
